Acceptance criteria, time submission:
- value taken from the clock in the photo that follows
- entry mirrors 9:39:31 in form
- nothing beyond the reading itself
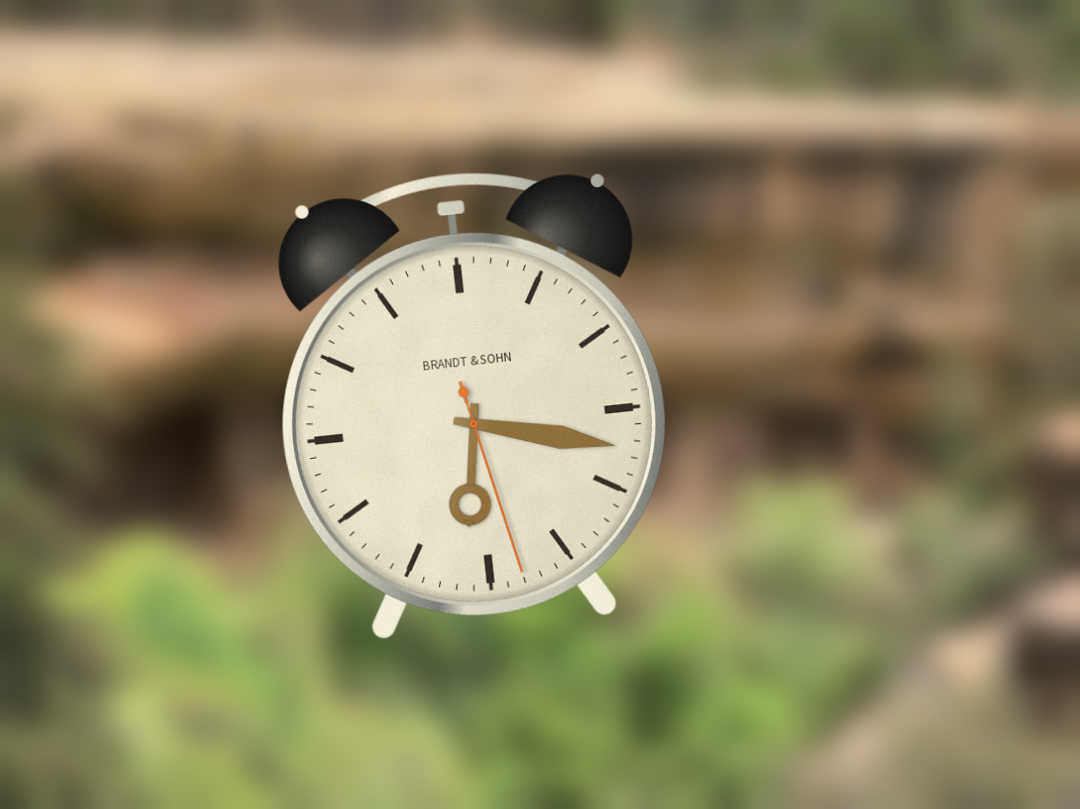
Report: 6:17:28
